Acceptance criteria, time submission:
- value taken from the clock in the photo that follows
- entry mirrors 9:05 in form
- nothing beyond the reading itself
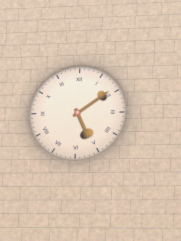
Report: 5:09
